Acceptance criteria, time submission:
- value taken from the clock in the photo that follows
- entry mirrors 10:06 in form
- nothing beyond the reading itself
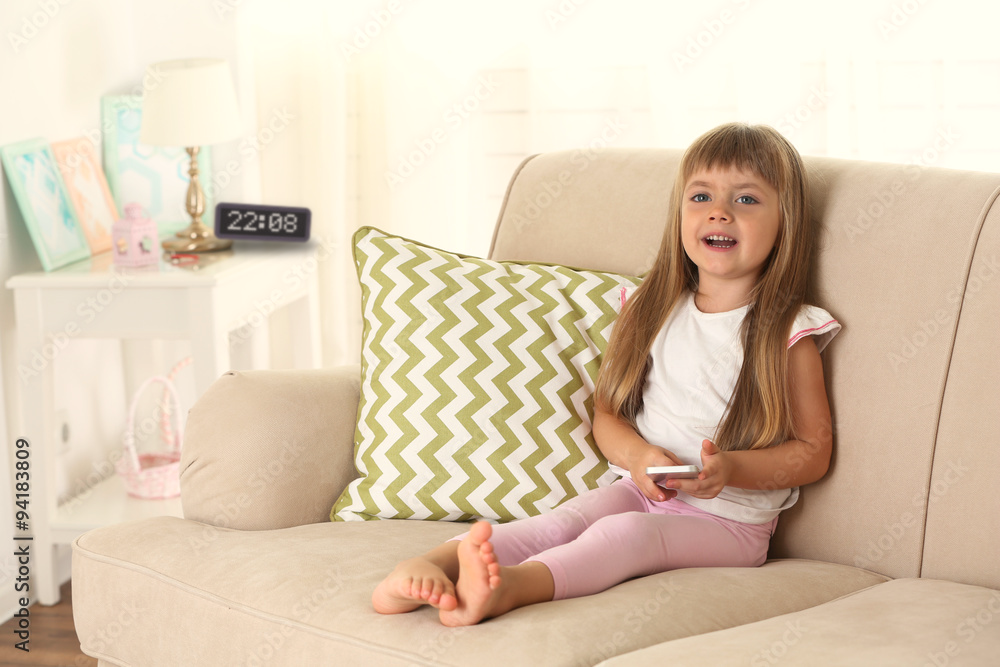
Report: 22:08
